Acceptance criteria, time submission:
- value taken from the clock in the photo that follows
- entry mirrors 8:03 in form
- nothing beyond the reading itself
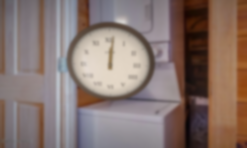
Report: 12:01
